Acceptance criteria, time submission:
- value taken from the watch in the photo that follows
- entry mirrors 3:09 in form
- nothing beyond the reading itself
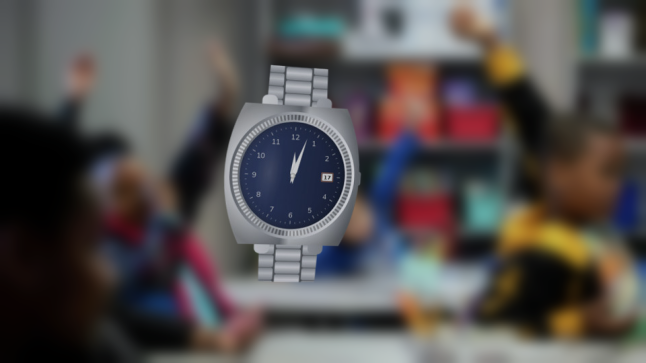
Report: 12:03
